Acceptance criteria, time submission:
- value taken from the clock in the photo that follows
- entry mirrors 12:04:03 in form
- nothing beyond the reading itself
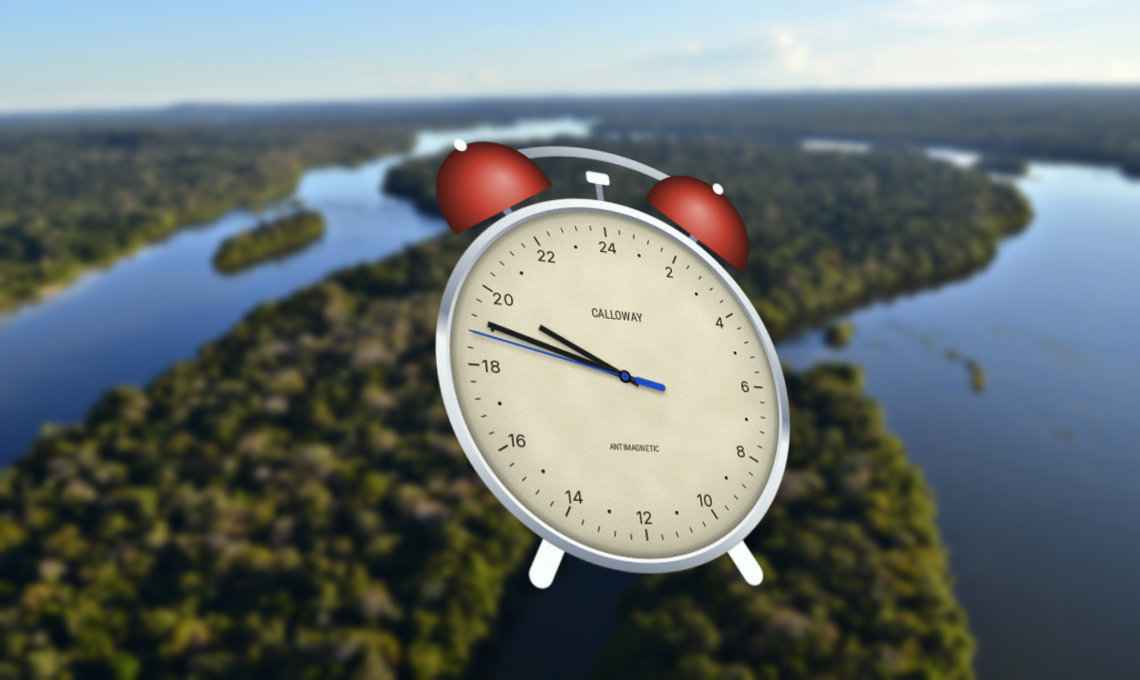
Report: 19:47:47
